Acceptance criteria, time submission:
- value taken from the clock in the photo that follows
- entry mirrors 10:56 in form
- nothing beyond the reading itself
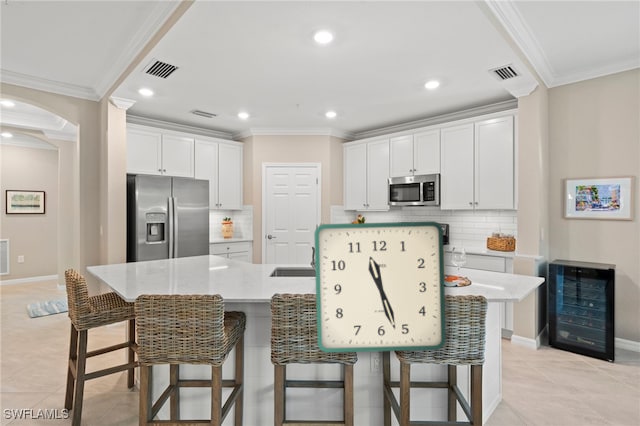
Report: 11:27
